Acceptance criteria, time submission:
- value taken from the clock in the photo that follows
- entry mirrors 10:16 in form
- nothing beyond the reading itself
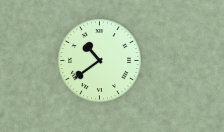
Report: 10:39
